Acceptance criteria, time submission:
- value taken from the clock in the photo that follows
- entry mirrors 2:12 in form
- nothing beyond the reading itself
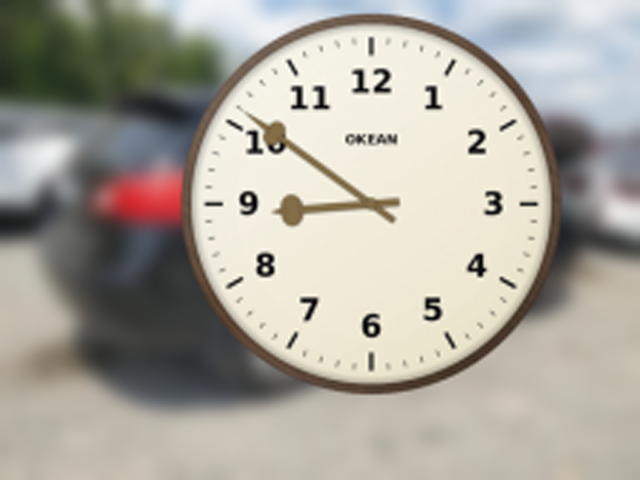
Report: 8:51
